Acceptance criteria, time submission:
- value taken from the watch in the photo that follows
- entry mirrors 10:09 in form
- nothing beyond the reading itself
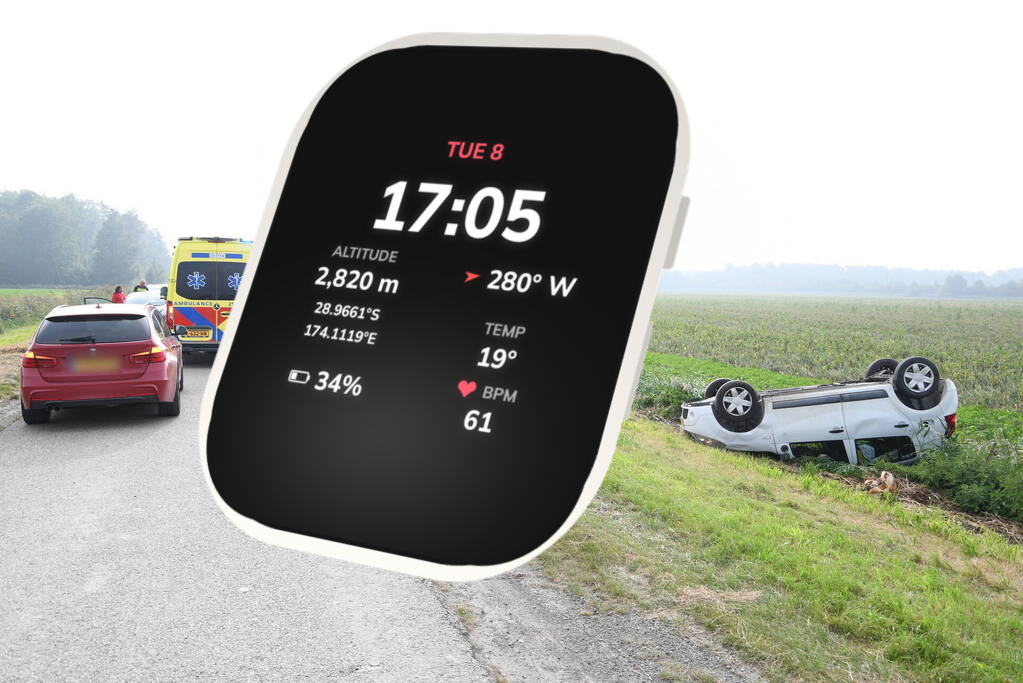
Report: 17:05
